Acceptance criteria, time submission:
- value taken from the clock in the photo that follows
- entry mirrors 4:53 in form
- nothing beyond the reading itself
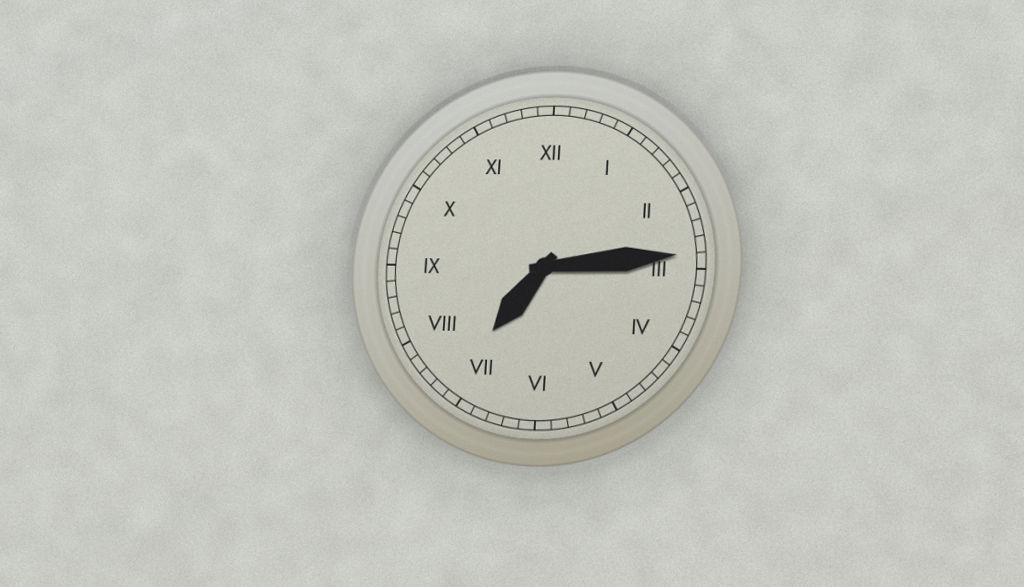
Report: 7:14
